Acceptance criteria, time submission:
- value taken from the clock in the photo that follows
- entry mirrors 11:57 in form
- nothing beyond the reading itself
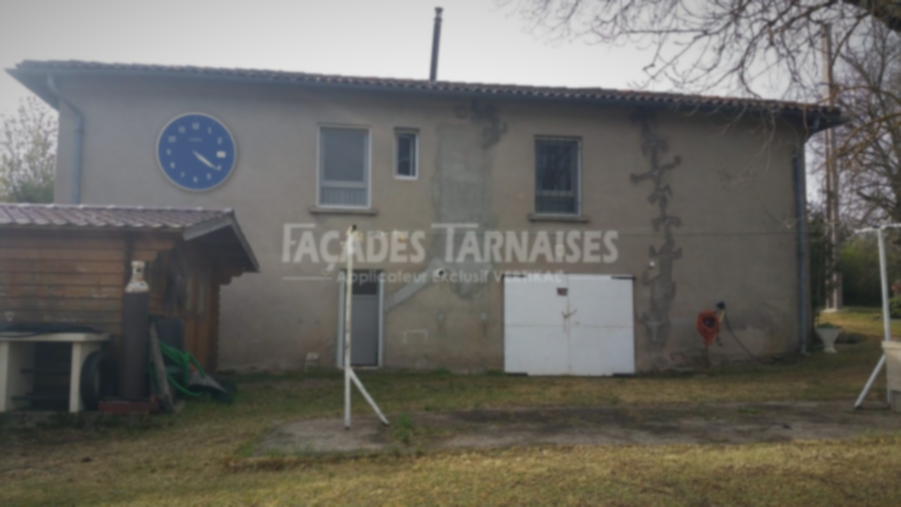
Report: 4:21
